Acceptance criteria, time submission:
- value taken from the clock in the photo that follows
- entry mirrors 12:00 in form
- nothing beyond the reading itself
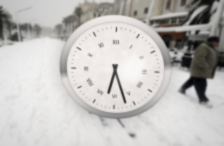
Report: 6:27
